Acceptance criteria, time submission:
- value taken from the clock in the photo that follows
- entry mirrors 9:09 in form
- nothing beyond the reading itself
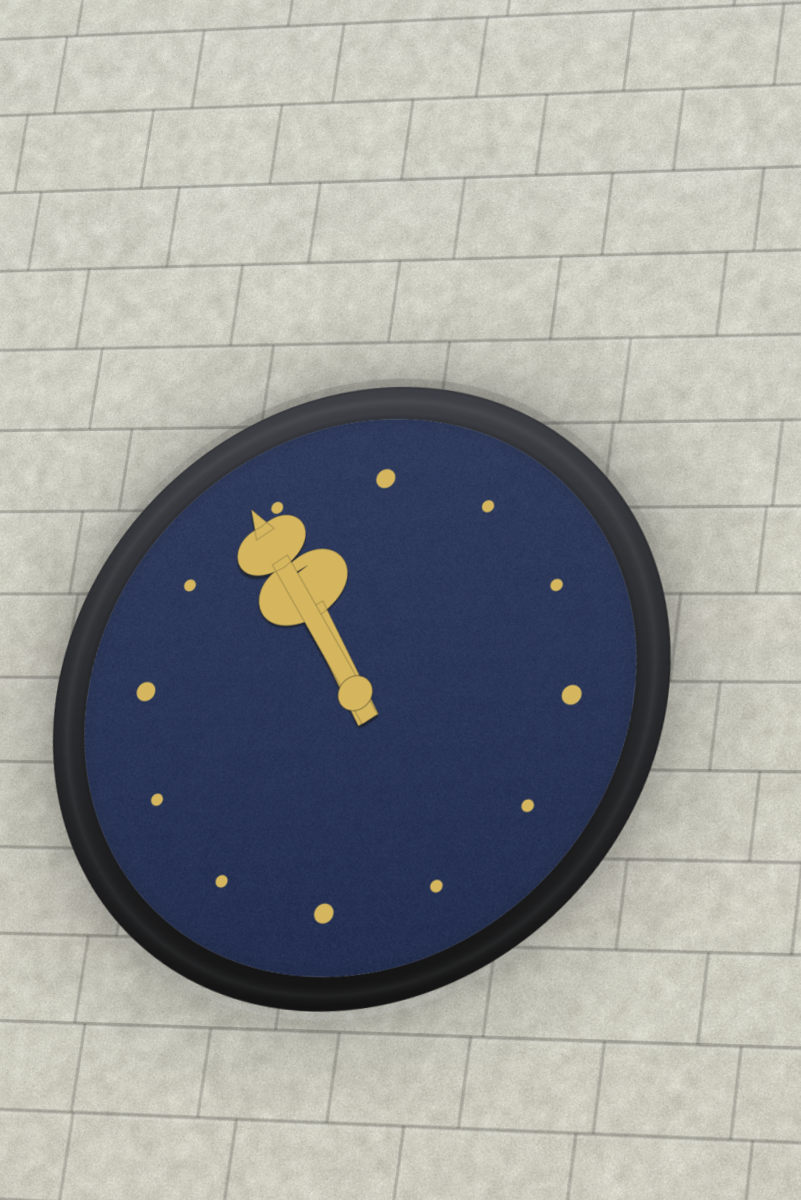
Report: 10:54
